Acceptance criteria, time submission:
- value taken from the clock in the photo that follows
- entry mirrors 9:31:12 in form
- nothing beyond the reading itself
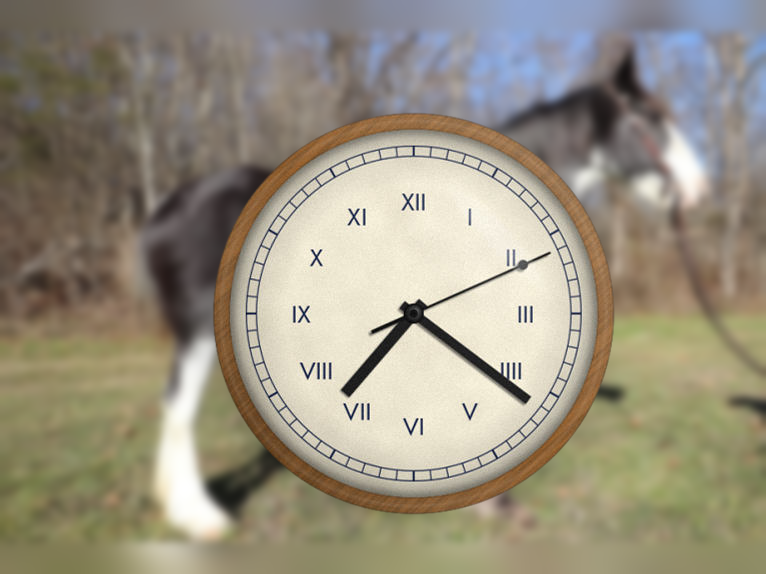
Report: 7:21:11
